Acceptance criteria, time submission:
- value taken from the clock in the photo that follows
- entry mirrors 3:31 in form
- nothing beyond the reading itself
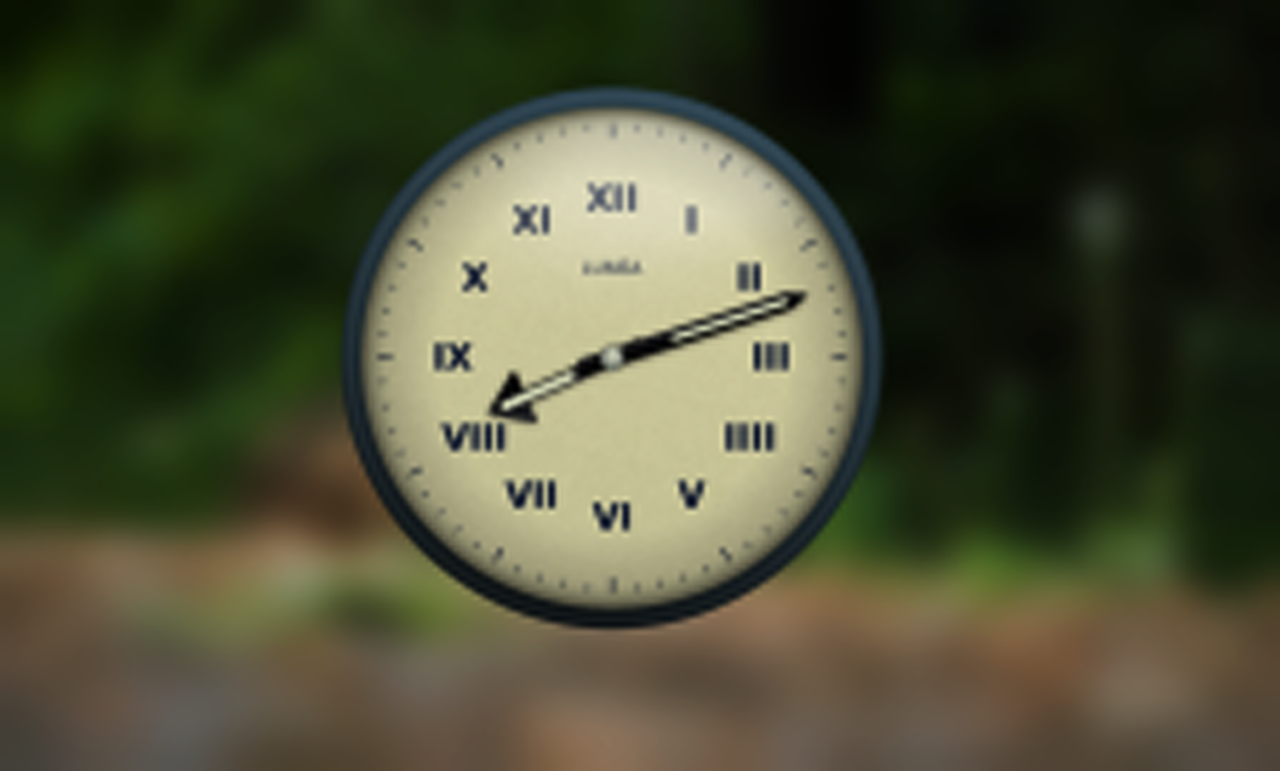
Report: 8:12
